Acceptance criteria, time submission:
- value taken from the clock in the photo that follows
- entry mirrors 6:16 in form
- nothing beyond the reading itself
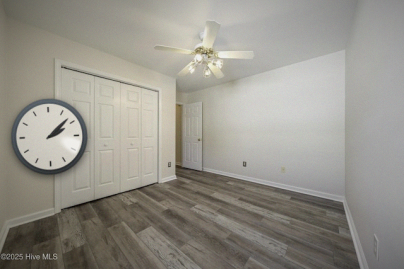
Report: 2:08
